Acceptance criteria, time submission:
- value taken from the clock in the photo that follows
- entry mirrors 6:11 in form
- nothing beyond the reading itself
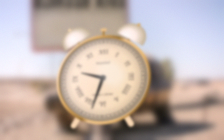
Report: 9:33
